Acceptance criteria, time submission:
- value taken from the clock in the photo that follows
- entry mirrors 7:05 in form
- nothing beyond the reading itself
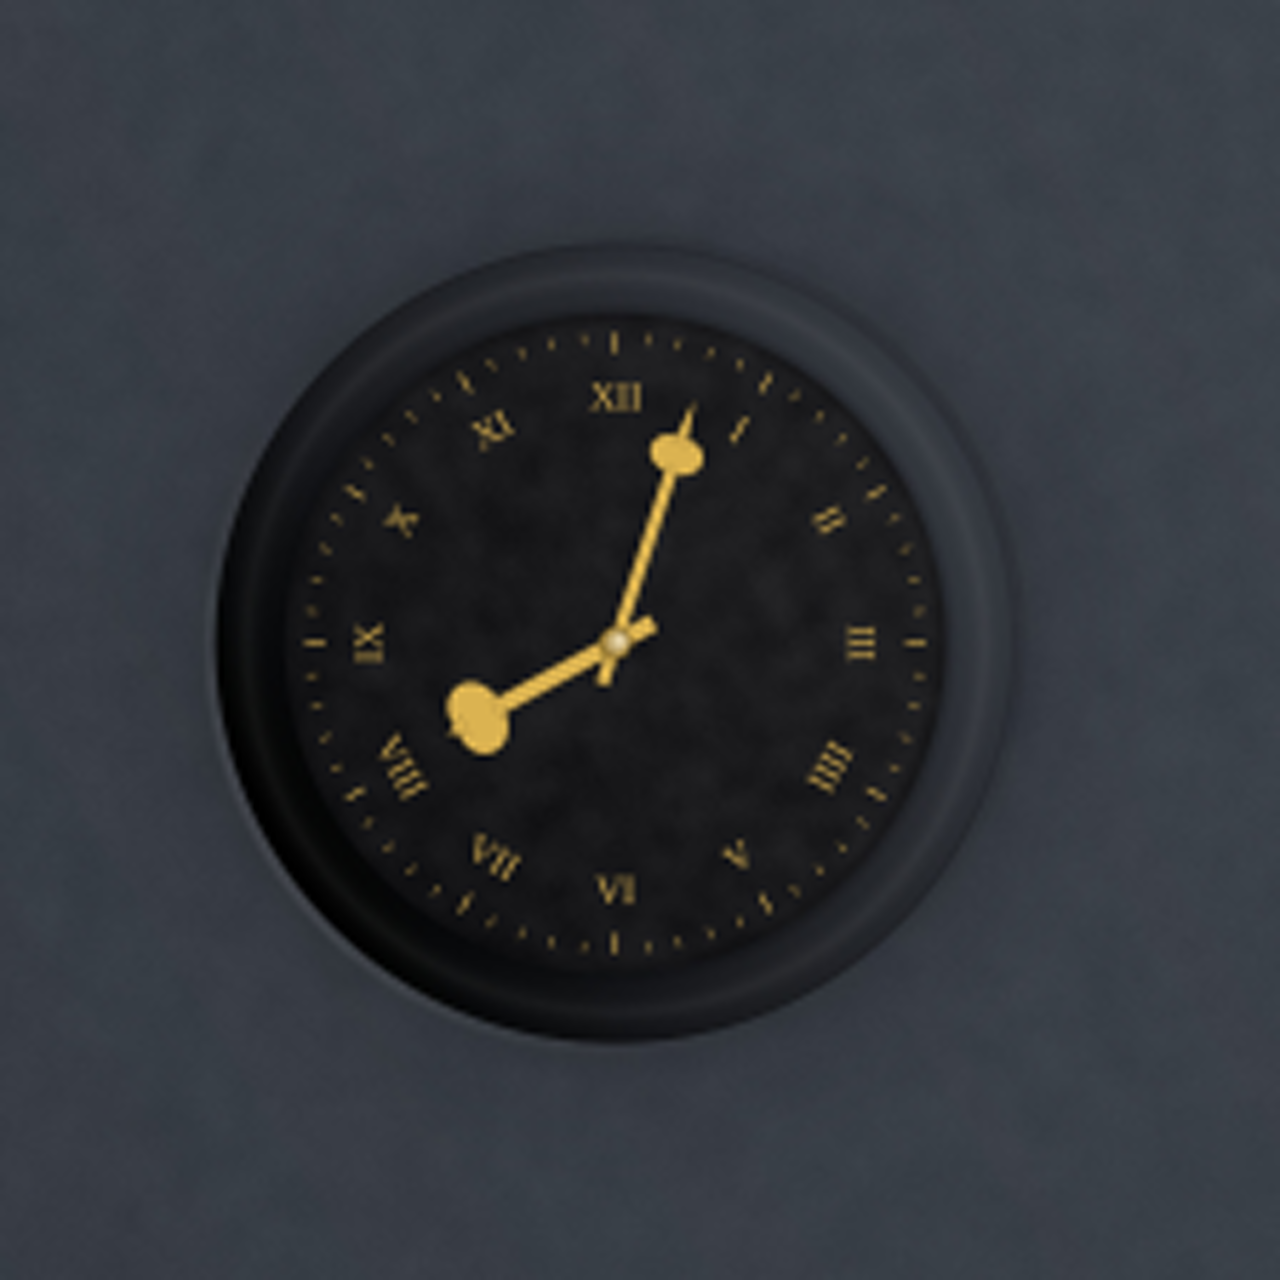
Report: 8:03
